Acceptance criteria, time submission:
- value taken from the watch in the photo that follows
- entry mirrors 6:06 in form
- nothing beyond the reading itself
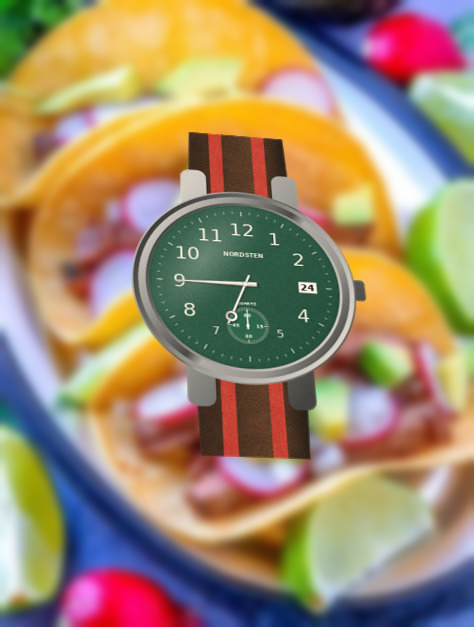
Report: 6:45
